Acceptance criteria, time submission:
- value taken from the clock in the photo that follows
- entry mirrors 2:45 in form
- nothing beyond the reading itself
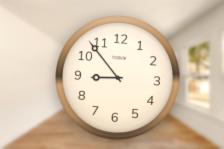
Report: 8:53
